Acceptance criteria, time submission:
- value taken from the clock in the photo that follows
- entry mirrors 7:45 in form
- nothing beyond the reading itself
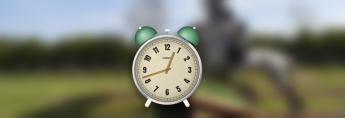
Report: 12:42
